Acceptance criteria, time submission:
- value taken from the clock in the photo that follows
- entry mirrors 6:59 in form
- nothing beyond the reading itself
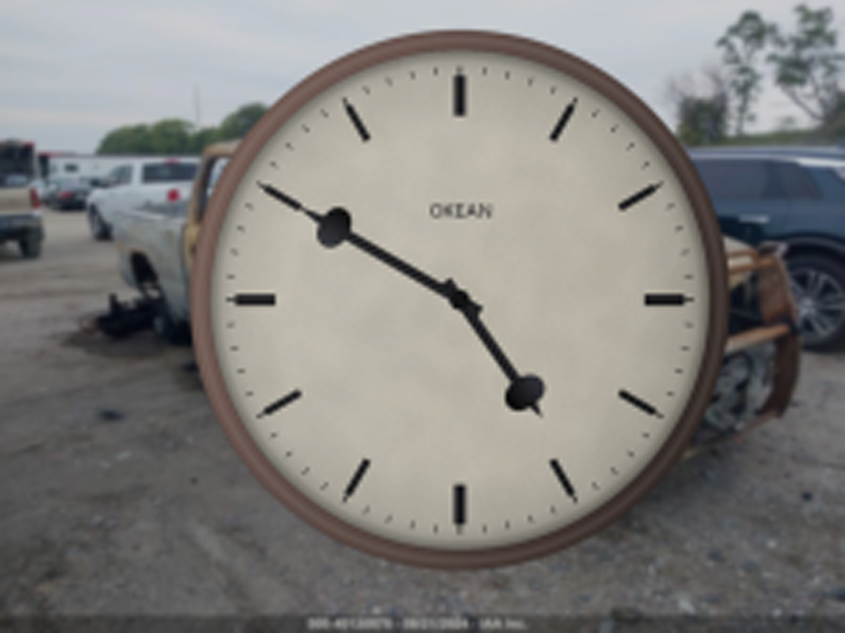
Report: 4:50
